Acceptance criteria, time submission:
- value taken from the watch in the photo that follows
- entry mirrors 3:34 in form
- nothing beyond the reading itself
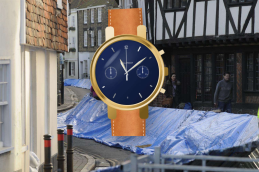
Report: 11:09
